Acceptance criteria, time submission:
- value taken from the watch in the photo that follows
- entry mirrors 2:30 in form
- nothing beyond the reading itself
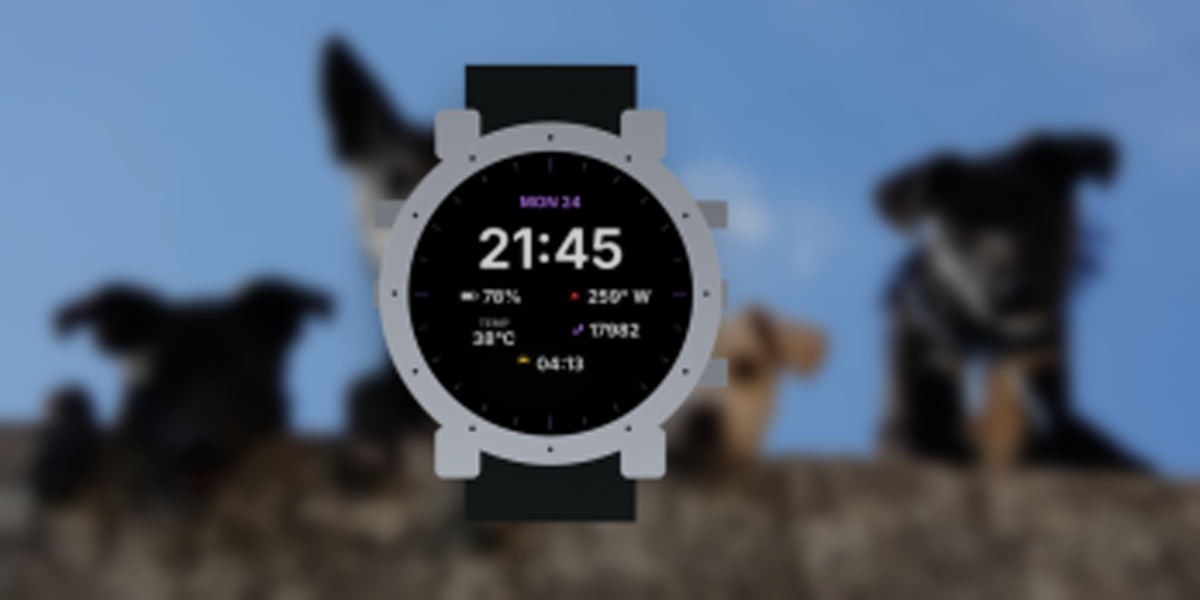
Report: 21:45
